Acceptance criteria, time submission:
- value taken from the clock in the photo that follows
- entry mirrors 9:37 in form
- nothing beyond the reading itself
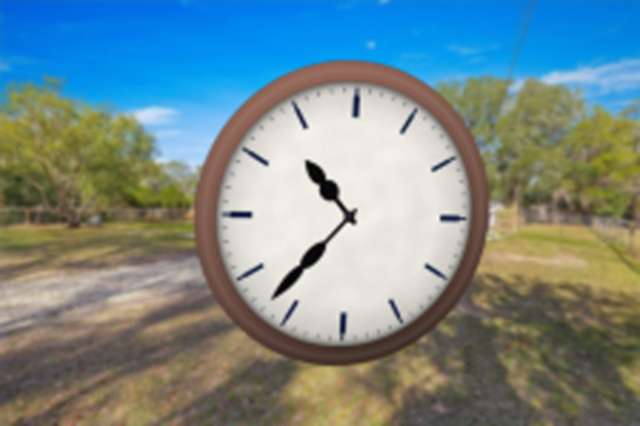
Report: 10:37
